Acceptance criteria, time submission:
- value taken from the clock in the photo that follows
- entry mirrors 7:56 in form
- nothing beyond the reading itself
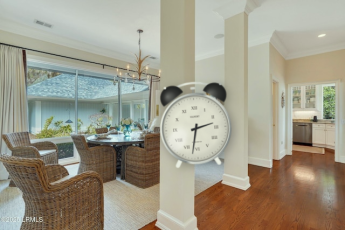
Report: 2:32
